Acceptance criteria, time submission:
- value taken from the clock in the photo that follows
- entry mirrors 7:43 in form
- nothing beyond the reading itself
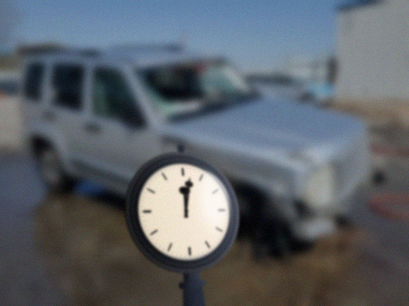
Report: 12:02
